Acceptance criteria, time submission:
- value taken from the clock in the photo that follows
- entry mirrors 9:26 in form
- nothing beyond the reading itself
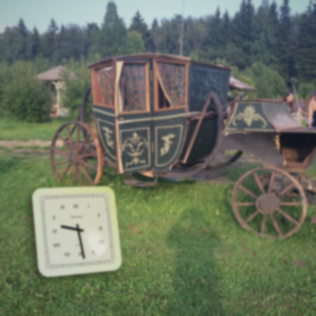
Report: 9:29
